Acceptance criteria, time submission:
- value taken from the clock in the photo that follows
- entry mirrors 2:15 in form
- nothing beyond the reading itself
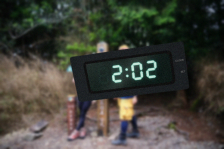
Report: 2:02
